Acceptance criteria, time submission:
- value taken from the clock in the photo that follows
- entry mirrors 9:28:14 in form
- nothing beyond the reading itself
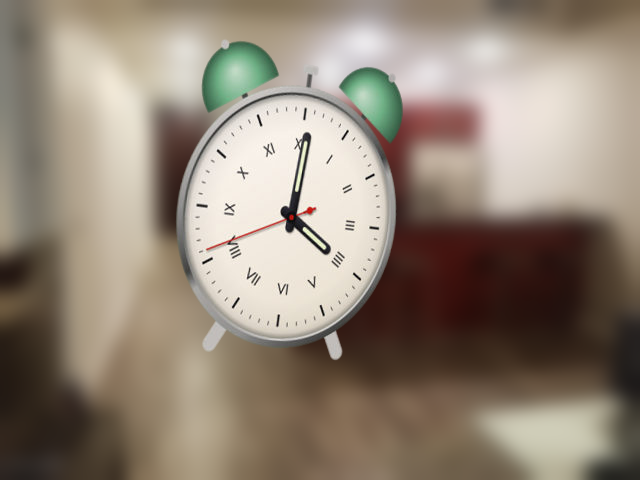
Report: 4:00:41
